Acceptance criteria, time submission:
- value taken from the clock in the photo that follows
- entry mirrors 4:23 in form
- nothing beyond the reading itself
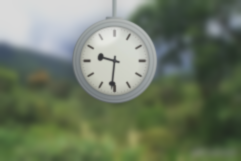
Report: 9:31
